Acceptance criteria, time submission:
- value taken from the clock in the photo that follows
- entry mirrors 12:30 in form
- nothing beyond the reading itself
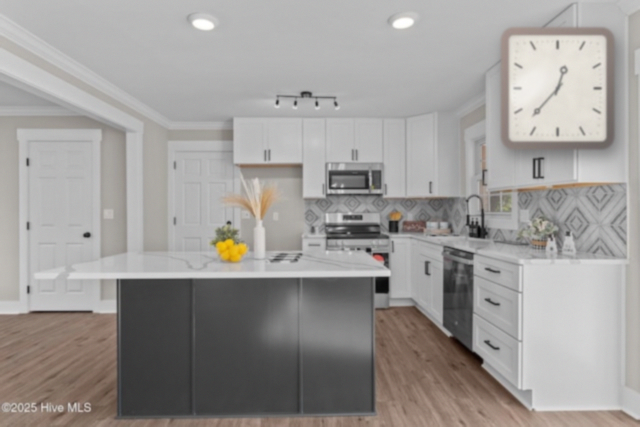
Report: 12:37
